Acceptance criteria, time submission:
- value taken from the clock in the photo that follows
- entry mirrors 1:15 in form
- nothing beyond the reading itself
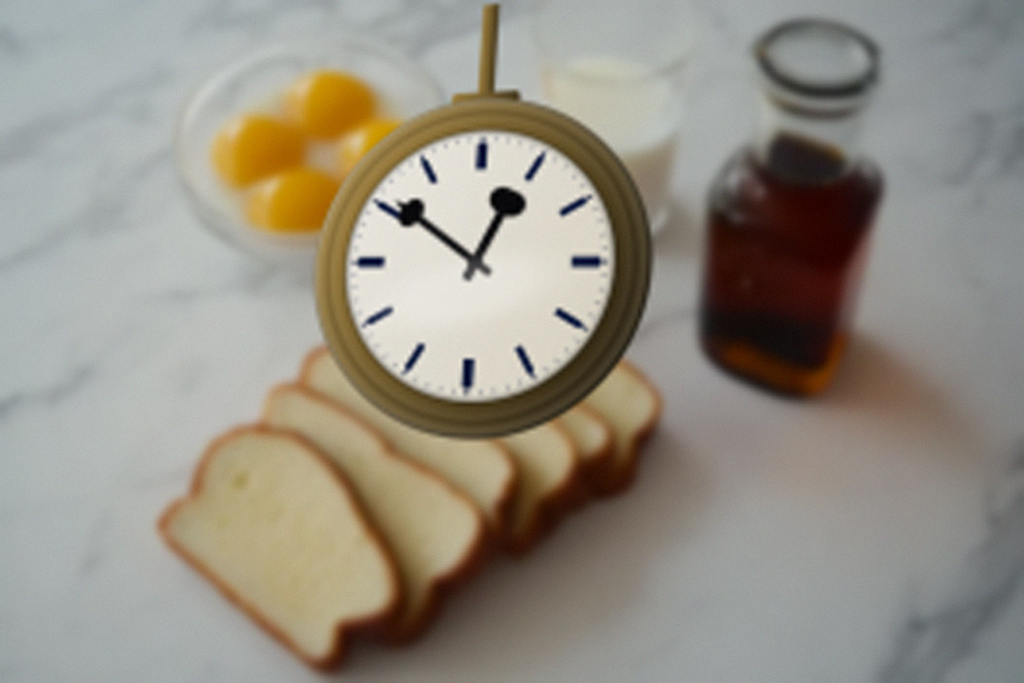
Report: 12:51
